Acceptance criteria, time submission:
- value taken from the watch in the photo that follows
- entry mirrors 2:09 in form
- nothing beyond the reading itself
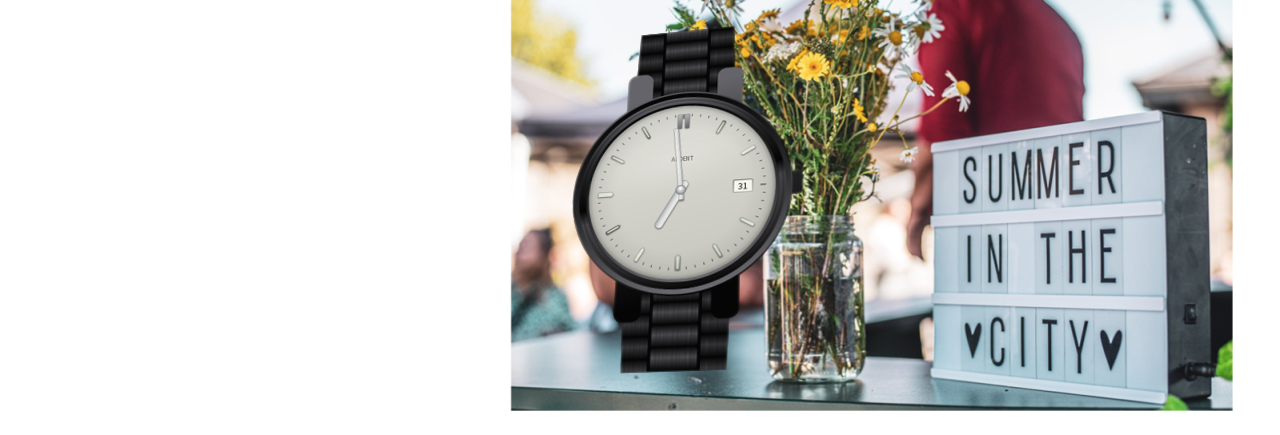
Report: 6:59
